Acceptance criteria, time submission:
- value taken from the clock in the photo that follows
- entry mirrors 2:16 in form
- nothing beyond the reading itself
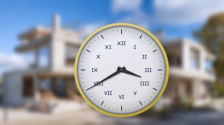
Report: 3:40
